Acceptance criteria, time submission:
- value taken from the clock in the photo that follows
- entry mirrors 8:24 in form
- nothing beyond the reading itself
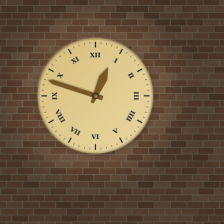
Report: 12:48
